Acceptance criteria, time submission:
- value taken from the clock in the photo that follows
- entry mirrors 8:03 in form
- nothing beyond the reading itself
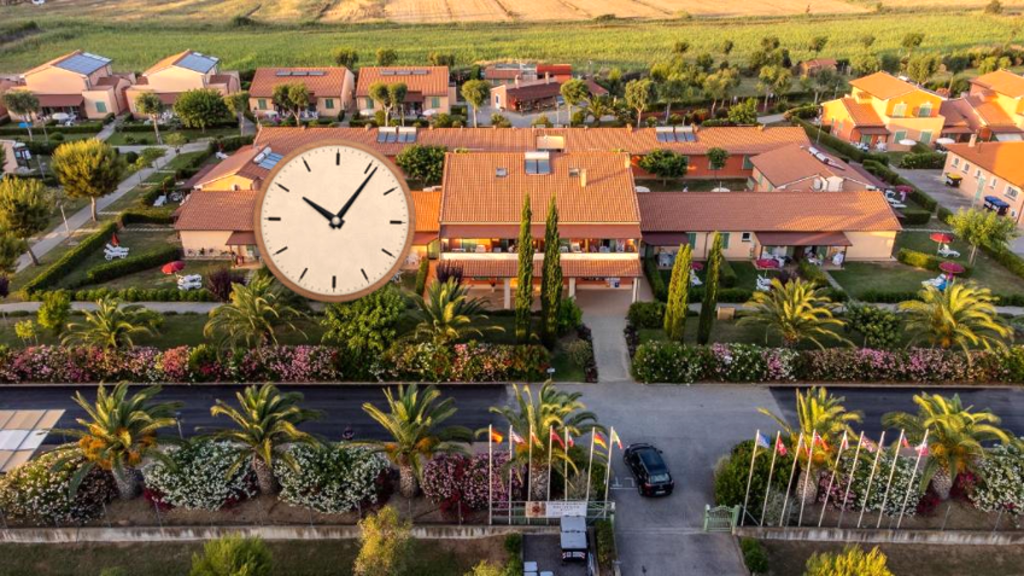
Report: 10:06
